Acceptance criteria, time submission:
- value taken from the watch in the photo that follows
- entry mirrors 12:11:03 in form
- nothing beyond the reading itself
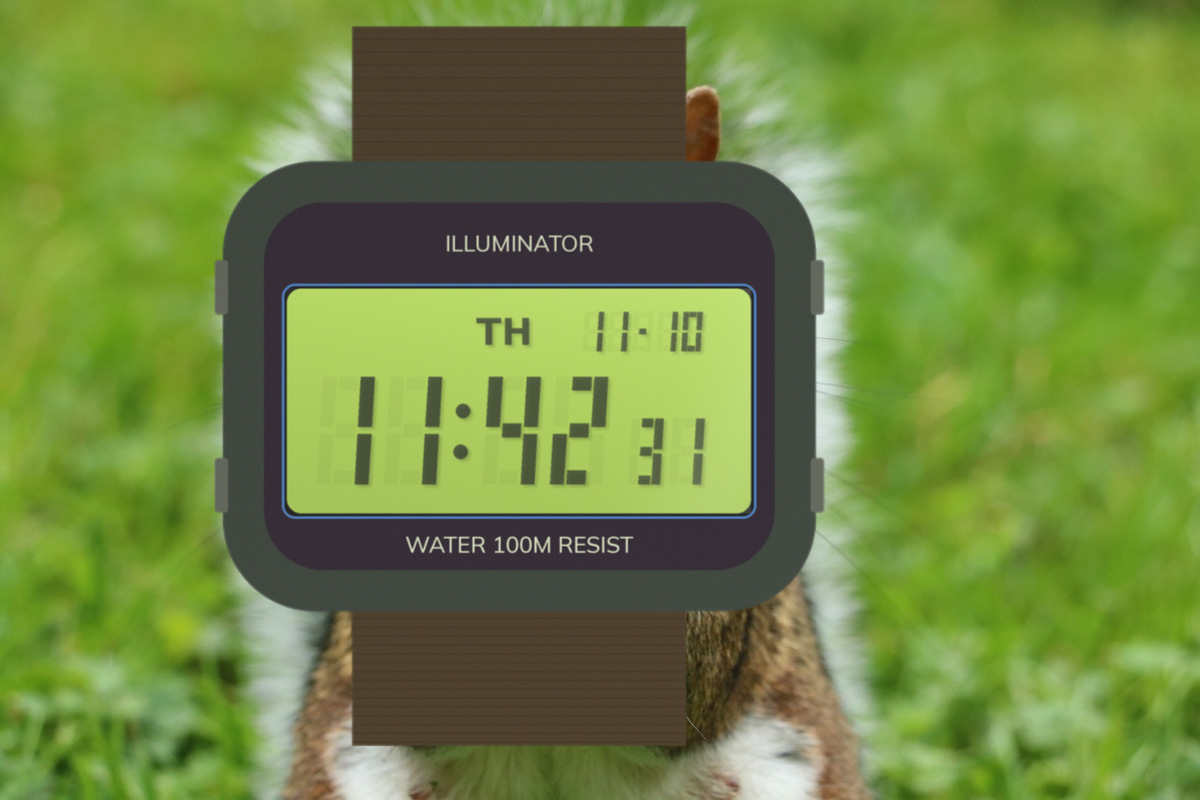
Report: 11:42:31
